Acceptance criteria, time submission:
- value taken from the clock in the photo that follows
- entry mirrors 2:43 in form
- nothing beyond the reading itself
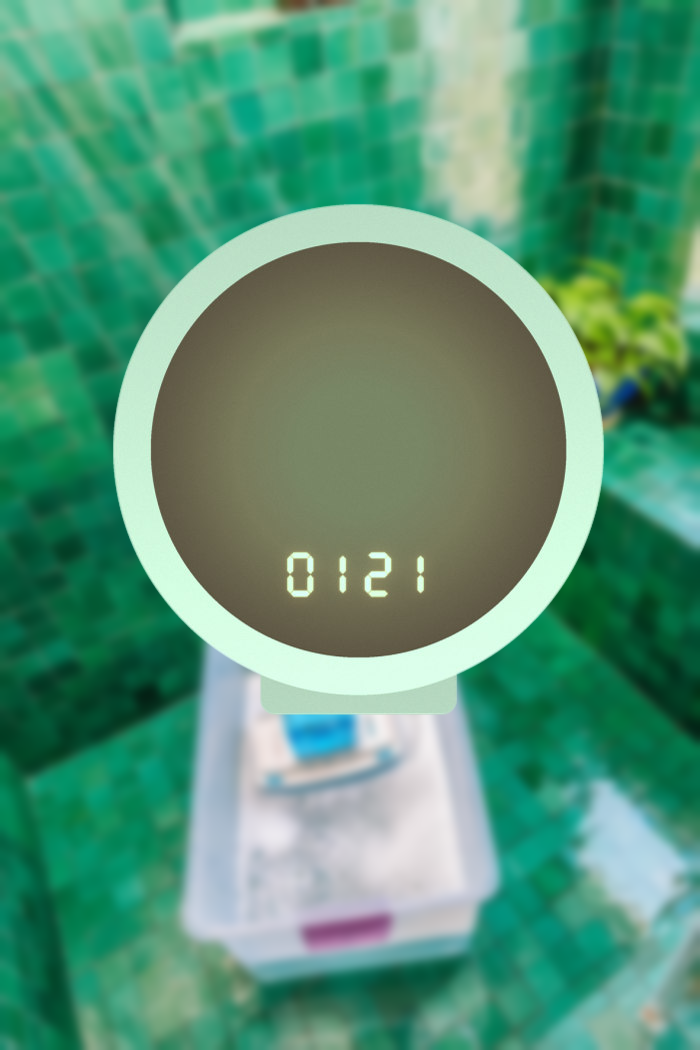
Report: 1:21
